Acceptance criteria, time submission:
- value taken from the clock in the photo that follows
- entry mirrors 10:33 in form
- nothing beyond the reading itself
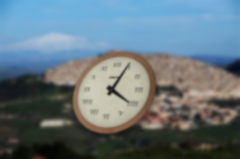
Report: 4:04
